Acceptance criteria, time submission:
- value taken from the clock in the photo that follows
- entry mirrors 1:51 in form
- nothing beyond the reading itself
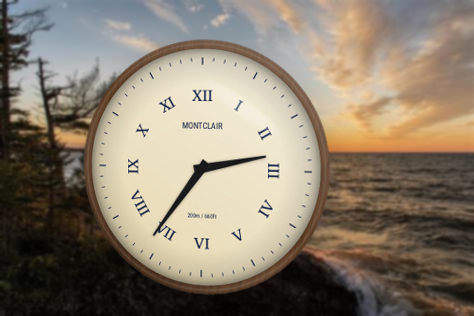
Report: 2:36
